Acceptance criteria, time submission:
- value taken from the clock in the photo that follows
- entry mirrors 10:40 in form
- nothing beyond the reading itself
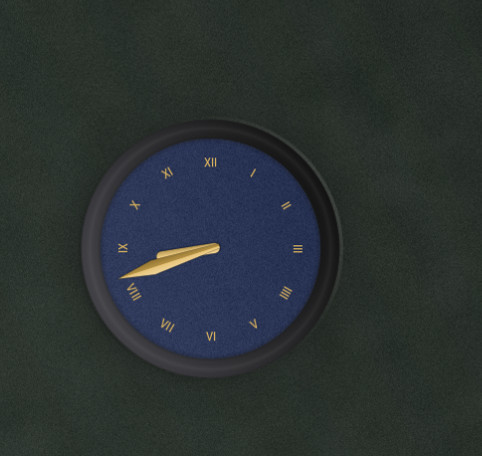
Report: 8:42
